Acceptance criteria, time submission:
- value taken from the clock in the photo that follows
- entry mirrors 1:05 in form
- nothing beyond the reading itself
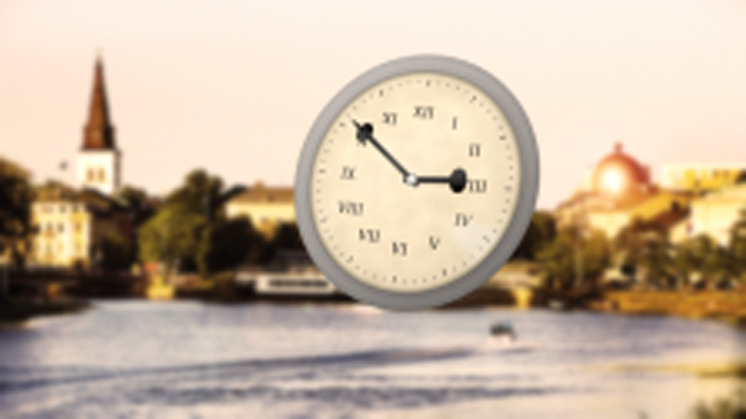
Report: 2:51
